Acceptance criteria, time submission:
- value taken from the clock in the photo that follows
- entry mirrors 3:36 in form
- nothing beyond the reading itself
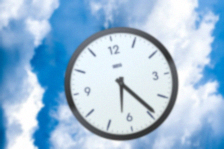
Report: 6:24
